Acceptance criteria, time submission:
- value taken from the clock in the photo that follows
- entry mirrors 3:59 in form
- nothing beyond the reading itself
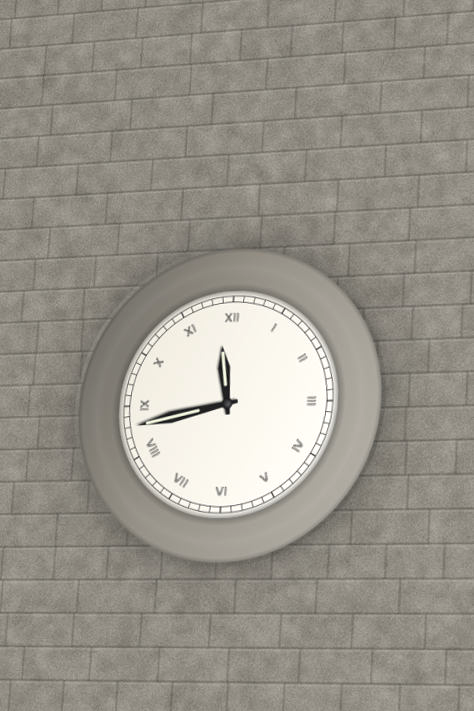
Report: 11:43
